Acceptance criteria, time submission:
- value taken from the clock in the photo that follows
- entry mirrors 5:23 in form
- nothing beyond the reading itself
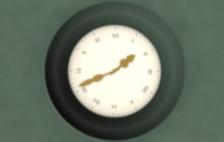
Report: 1:41
